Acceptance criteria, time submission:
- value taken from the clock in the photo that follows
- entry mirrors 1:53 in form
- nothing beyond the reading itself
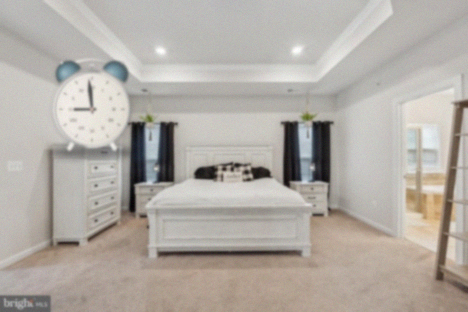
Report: 8:59
